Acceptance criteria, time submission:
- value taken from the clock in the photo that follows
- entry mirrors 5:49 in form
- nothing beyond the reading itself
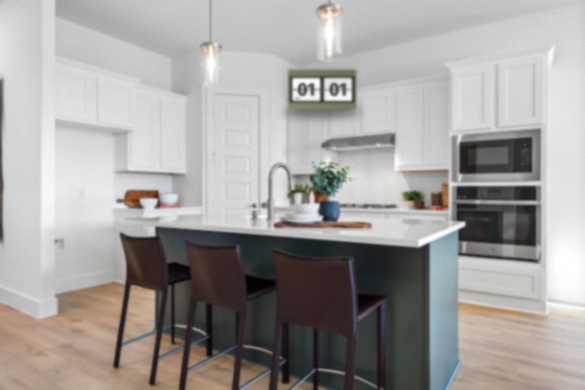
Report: 1:01
